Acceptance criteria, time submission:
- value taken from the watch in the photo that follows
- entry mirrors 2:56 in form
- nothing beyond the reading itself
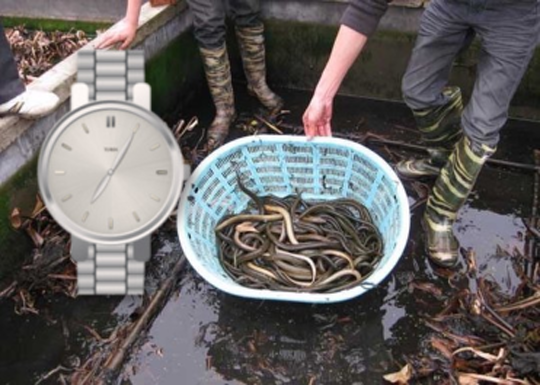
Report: 7:05
